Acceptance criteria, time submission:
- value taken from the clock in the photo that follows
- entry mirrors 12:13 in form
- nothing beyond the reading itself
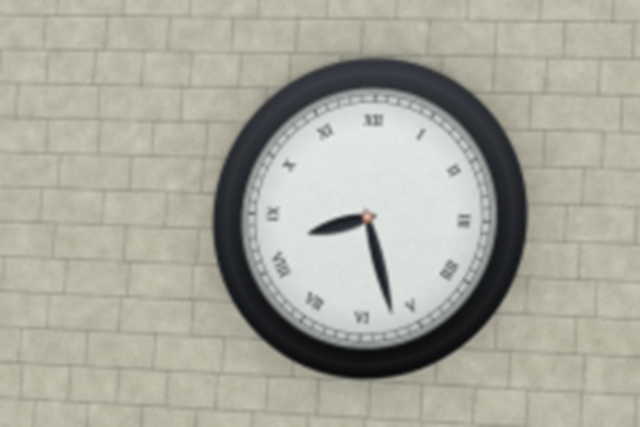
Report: 8:27
